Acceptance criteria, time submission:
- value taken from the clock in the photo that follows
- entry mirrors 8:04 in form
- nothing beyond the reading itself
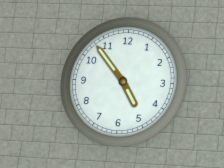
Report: 4:53
